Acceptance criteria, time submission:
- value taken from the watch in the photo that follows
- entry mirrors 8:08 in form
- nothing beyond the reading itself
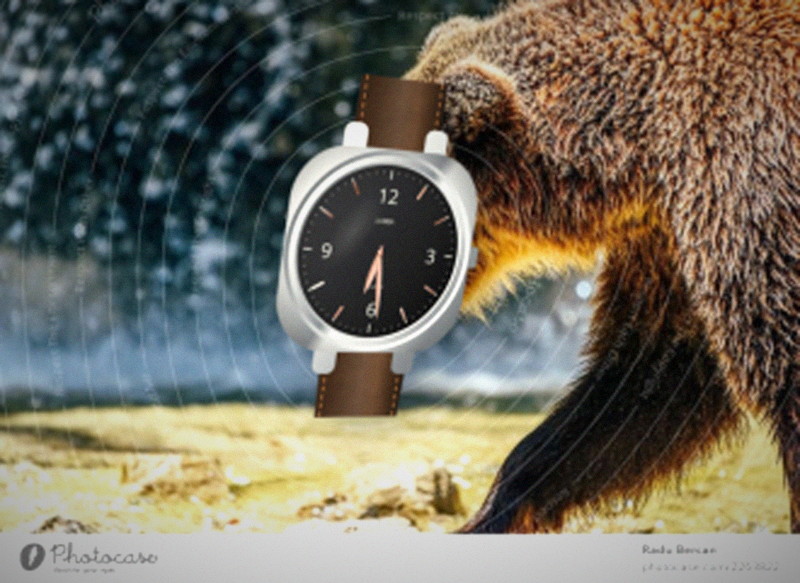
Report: 6:29
